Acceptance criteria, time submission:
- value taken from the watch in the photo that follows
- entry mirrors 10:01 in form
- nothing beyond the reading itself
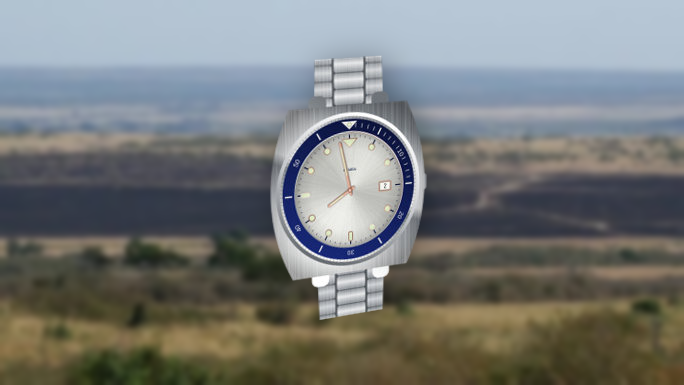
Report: 7:58
